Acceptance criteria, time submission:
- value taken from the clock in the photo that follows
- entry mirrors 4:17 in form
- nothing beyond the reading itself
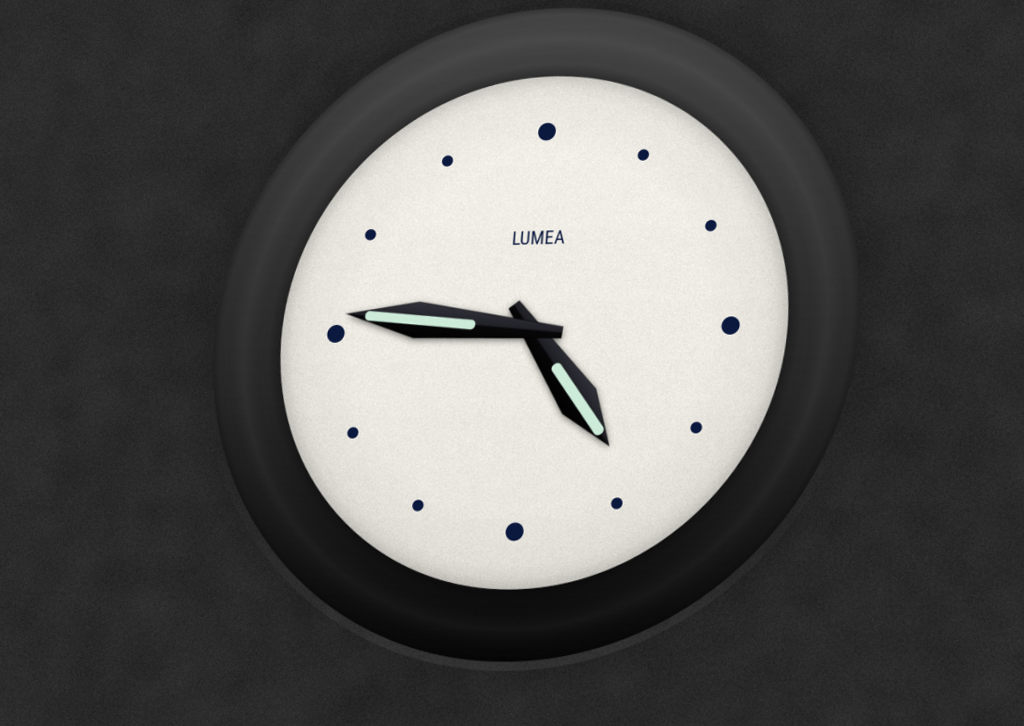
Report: 4:46
